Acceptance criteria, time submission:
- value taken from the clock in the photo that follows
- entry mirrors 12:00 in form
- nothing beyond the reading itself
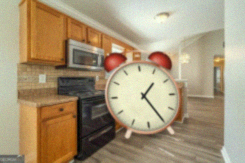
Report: 1:25
